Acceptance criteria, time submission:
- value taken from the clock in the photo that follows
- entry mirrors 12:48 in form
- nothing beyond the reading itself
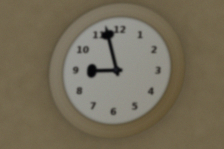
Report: 8:57
